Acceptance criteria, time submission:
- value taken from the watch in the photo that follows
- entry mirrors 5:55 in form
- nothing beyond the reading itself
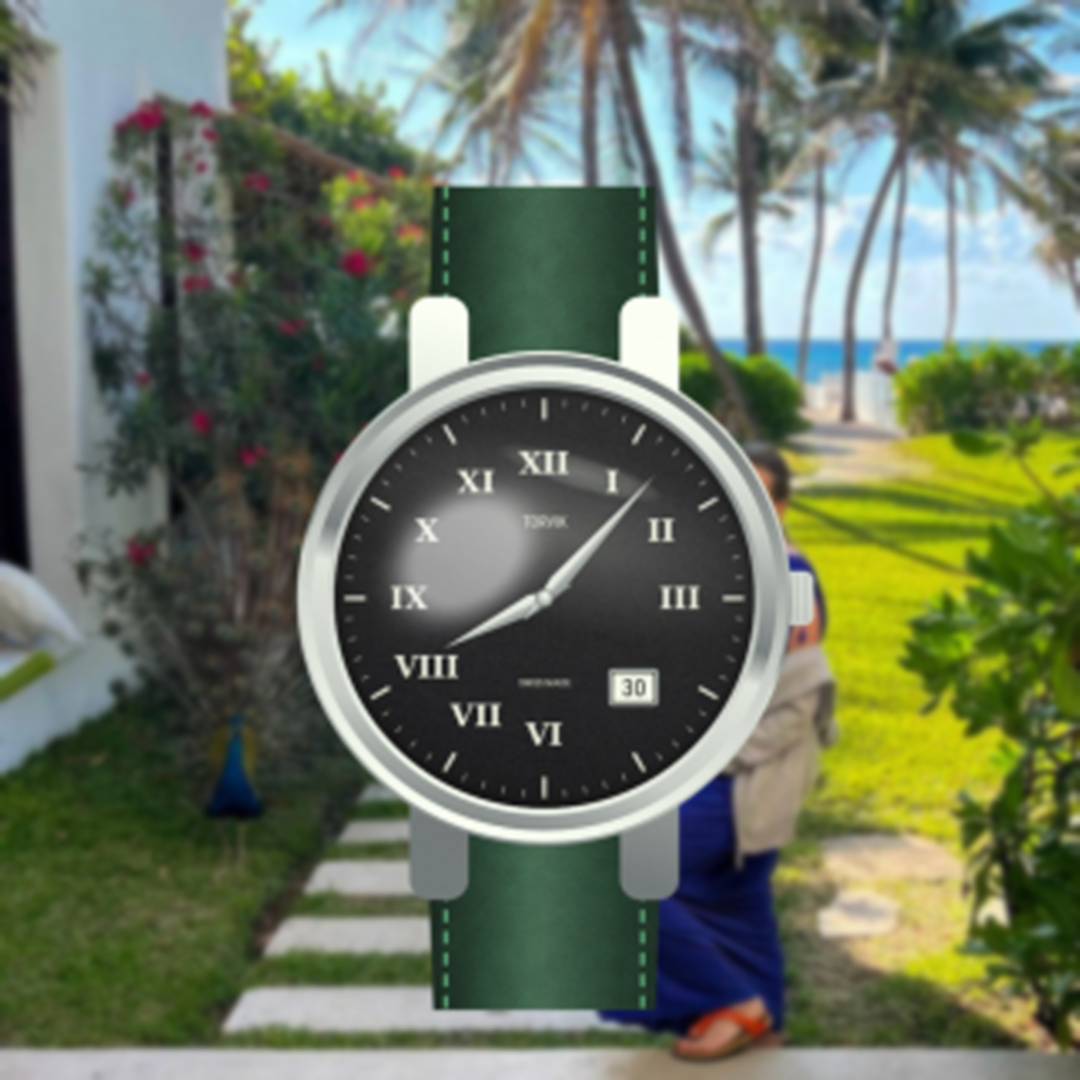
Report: 8:07
